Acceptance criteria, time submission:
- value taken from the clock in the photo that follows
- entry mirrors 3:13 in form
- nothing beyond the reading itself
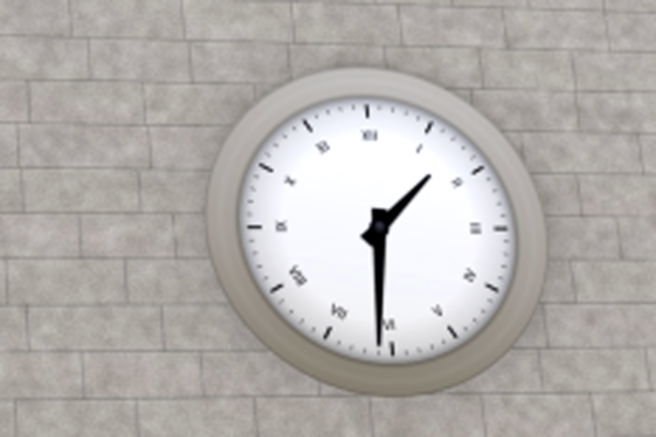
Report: 1:31
